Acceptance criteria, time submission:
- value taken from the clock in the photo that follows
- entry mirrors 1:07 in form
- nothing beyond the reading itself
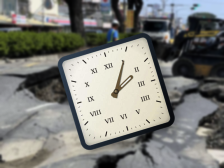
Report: 2:05
